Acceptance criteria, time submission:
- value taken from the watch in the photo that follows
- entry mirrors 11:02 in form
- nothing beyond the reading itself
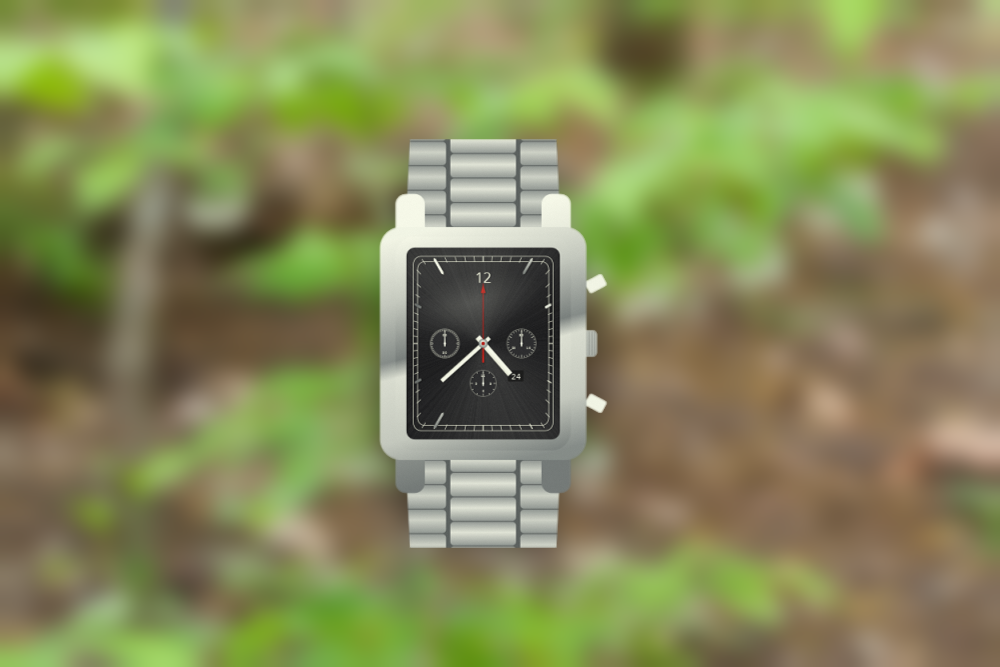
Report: 4:38
